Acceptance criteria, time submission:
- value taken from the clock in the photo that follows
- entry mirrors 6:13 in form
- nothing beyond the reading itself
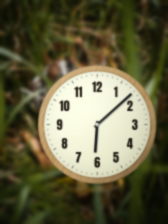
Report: 6:08
